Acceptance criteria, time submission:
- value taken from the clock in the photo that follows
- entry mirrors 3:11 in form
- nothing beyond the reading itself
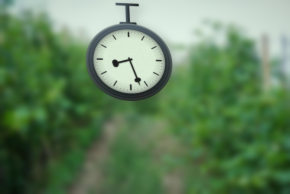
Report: 8:27
